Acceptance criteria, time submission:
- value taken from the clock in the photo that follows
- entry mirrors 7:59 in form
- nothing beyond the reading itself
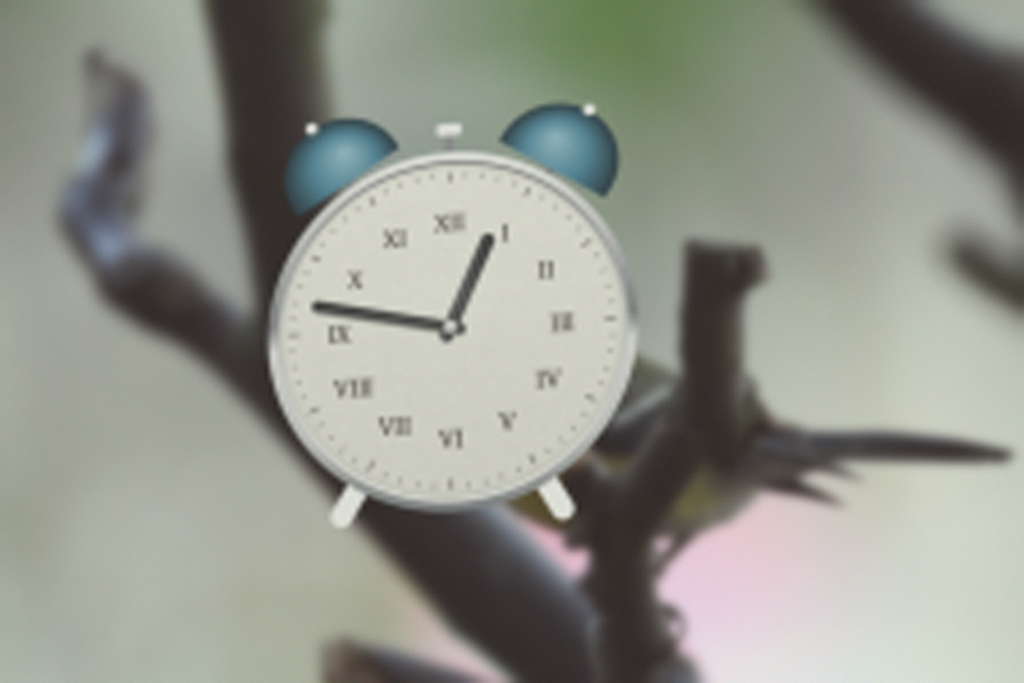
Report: 12:47
